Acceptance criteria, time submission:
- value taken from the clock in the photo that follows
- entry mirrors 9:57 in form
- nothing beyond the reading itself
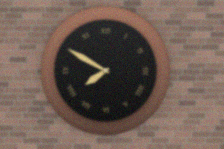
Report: 7:50
